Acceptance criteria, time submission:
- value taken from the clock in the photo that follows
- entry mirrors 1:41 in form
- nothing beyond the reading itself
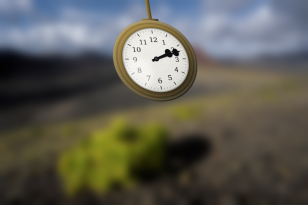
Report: 2:12
